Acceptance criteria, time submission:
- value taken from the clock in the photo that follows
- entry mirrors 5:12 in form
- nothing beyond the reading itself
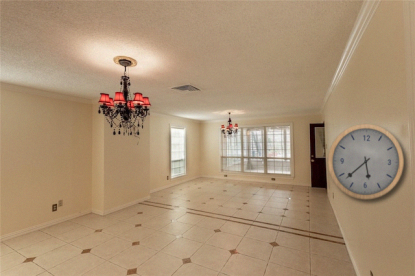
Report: 5:38
